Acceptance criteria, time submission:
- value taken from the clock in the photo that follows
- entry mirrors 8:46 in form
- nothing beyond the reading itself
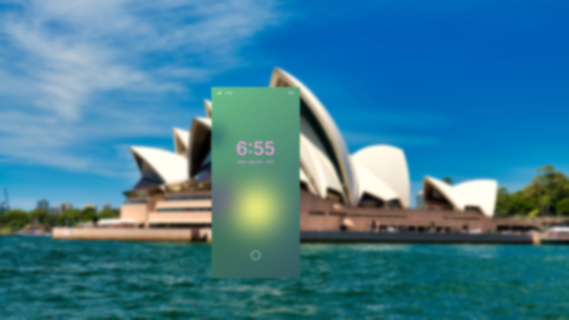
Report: 6:55
